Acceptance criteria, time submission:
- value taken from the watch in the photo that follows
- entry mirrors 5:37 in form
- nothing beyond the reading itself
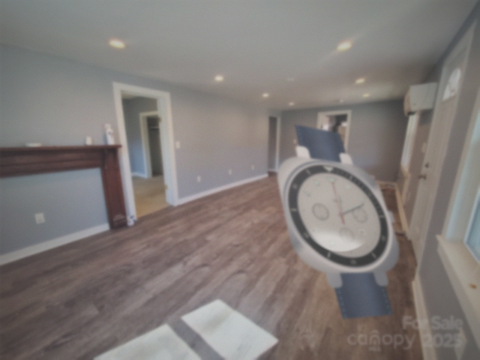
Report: 12:11
